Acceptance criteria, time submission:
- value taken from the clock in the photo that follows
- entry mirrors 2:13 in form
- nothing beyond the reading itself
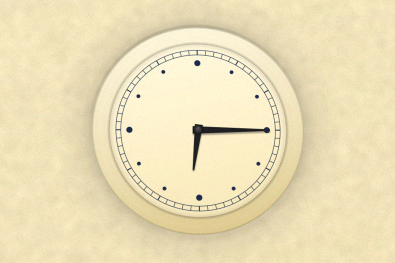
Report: 6:15
